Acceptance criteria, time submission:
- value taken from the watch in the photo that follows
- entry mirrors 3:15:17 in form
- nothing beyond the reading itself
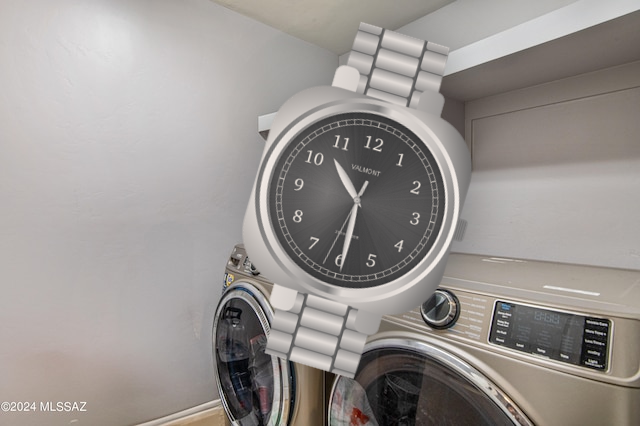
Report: 10:29:32
